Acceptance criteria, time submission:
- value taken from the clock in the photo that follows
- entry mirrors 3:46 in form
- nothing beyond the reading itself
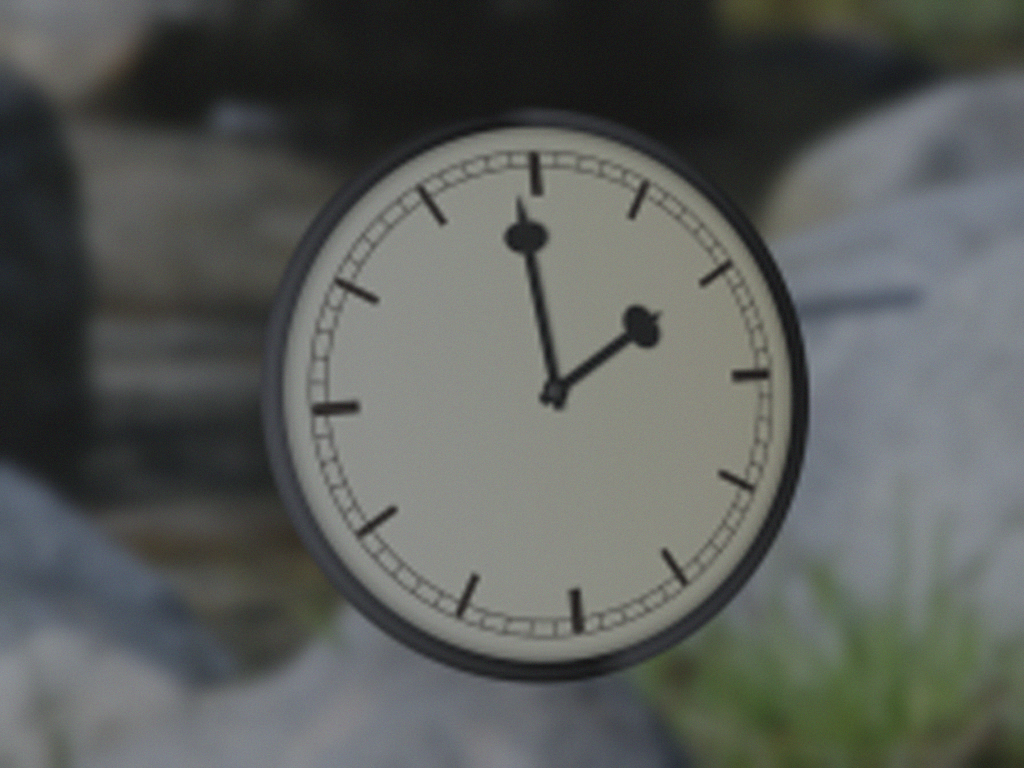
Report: 1:59
